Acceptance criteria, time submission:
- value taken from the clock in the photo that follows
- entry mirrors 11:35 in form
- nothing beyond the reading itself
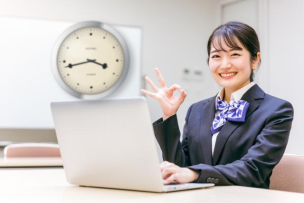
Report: 3:43
